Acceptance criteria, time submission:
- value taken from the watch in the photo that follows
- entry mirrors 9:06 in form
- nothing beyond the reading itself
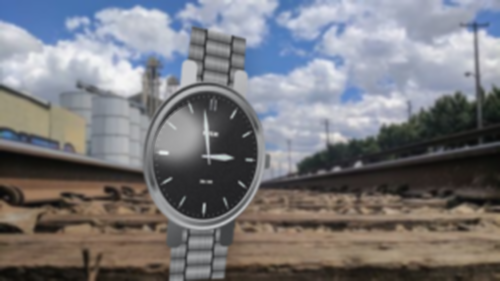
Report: 2:58
